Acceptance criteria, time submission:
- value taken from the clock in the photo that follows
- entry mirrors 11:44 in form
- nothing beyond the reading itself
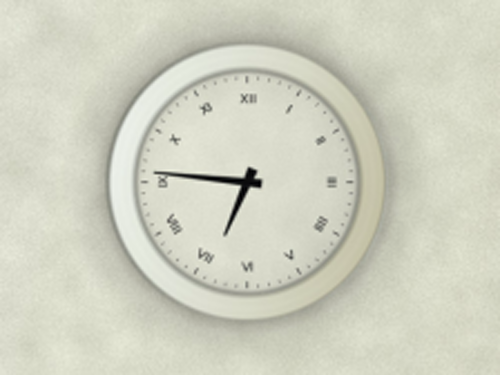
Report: 6:46
